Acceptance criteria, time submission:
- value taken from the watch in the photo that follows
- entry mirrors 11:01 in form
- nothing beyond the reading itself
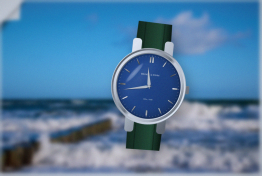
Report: 11:43
